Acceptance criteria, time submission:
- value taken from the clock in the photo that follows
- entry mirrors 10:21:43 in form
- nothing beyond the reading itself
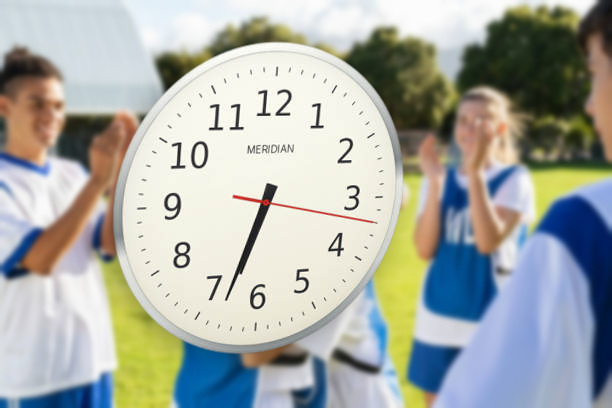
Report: 6:33:17
